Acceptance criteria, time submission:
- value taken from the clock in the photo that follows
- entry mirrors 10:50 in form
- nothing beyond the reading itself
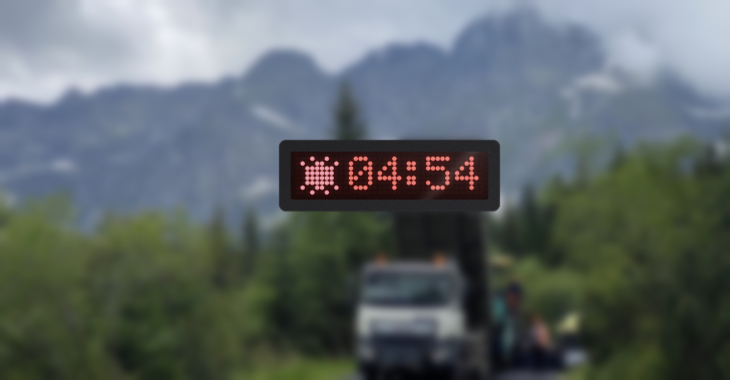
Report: 4:54
